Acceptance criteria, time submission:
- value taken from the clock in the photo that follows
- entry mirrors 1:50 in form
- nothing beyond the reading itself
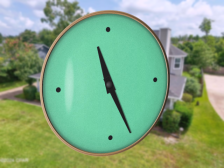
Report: 11:26
